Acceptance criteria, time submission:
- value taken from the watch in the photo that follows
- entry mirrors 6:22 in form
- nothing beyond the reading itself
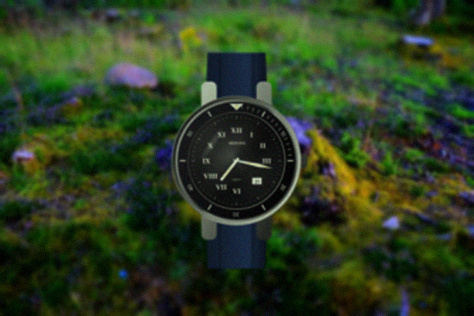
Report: 7:17
